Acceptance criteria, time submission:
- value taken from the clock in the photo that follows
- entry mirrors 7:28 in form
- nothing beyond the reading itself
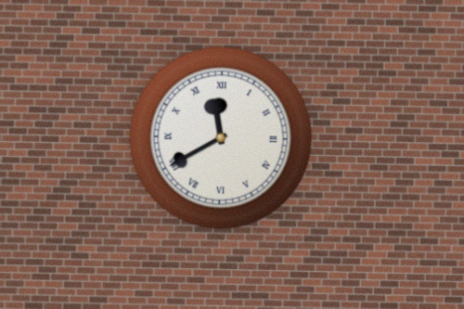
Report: 11:40
